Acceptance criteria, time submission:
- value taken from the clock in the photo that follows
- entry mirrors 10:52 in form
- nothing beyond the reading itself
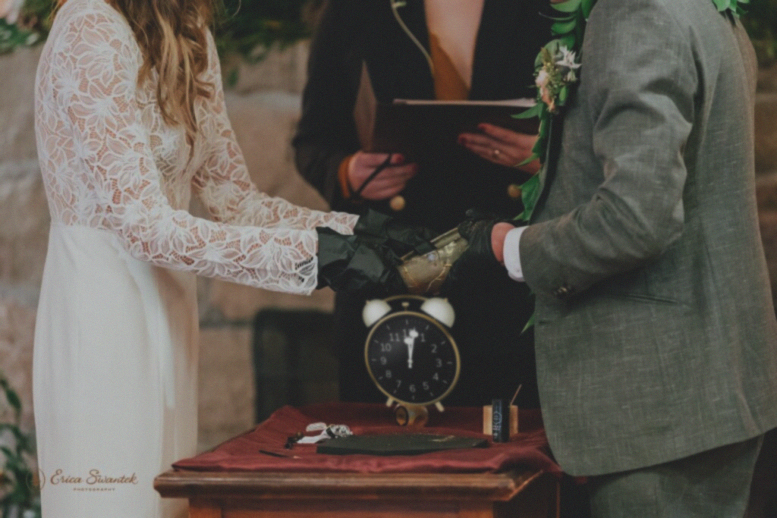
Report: 12:02
